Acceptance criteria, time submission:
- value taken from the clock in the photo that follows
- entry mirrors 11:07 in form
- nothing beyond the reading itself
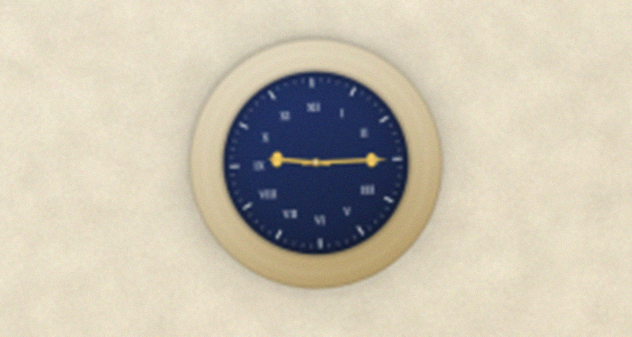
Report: 9:15
